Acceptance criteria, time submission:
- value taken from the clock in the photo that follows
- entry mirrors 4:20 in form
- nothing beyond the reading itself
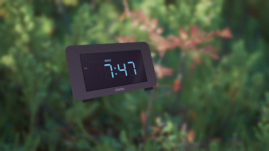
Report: 7:47
